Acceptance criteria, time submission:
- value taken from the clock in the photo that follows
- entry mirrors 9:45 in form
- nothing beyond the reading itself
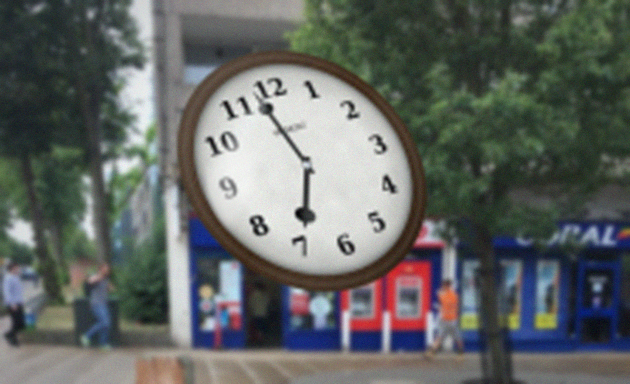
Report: 6:58
